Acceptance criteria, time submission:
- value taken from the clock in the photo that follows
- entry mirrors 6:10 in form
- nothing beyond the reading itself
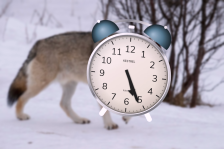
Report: 5:26
